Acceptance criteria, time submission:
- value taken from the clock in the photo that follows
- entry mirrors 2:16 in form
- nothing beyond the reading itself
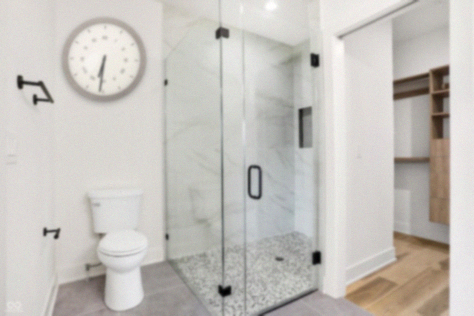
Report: 6:31
